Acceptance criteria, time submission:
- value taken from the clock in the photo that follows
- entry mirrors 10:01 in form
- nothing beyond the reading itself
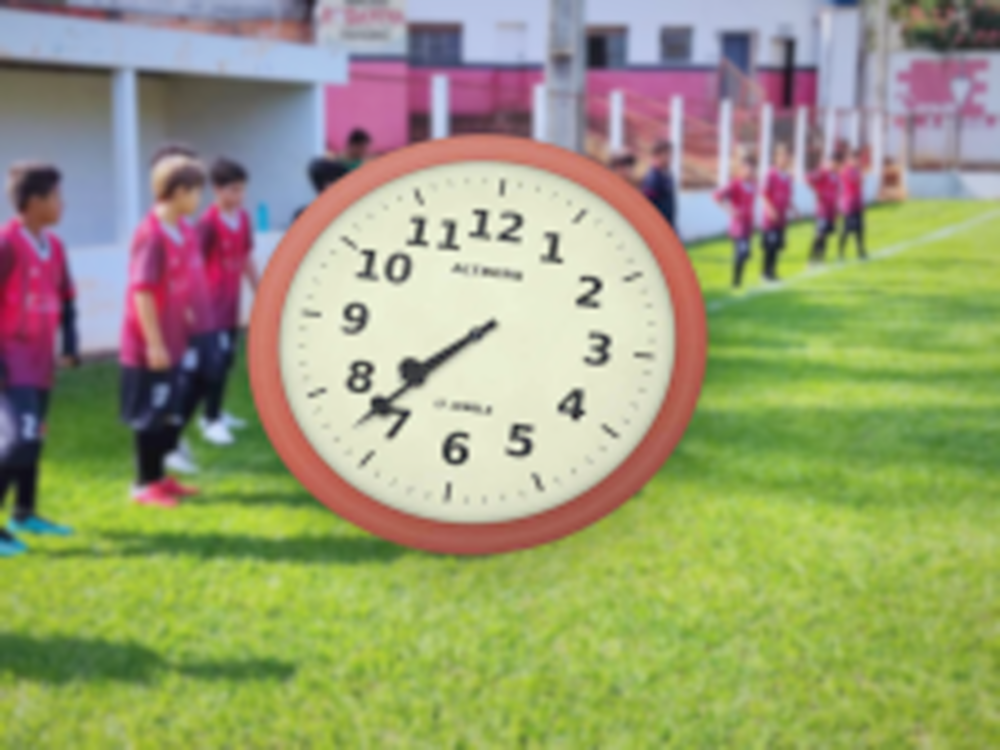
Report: 7:37
